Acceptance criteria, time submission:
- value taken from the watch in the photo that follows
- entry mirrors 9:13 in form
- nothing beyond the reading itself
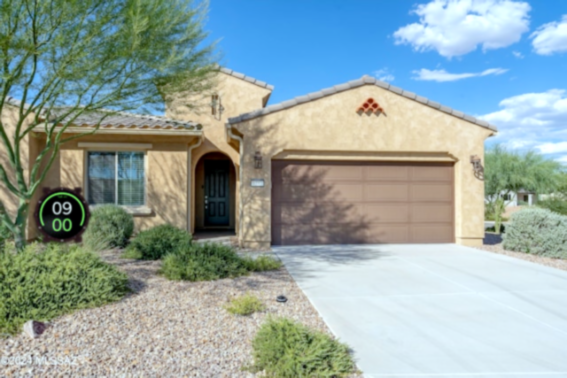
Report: 9:00
